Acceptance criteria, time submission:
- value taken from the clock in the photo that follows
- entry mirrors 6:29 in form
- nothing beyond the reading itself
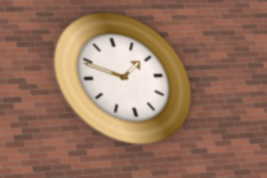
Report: 1:49
